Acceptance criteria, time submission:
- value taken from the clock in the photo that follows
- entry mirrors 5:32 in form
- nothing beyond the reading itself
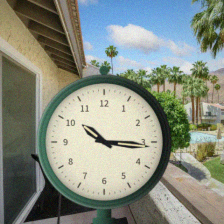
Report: 10:16
